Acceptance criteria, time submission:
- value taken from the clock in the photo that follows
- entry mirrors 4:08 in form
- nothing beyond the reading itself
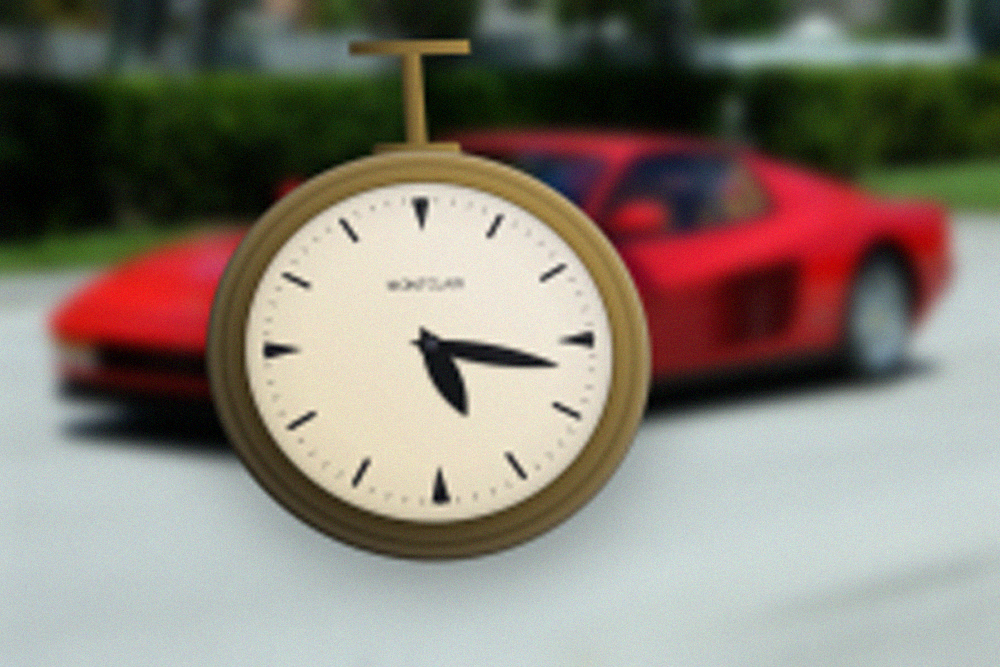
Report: 5:17
